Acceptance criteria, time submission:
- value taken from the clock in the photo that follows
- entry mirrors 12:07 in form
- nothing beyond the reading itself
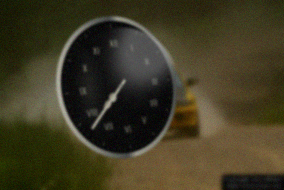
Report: 7:38
